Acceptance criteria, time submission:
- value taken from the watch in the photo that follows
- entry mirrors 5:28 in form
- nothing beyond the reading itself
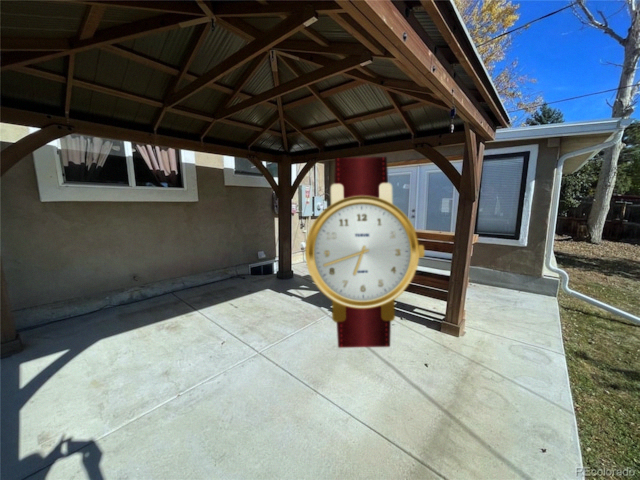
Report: 6:42
